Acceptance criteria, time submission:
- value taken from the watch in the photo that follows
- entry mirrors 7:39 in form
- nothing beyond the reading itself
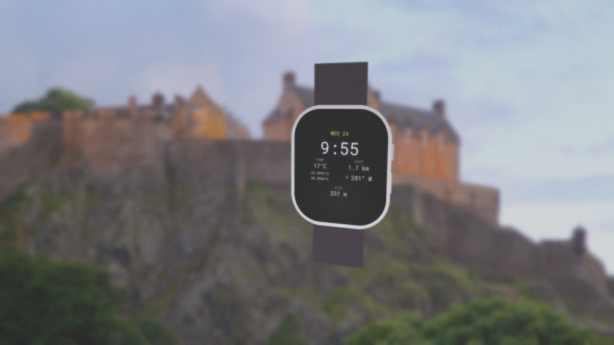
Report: 9:55
